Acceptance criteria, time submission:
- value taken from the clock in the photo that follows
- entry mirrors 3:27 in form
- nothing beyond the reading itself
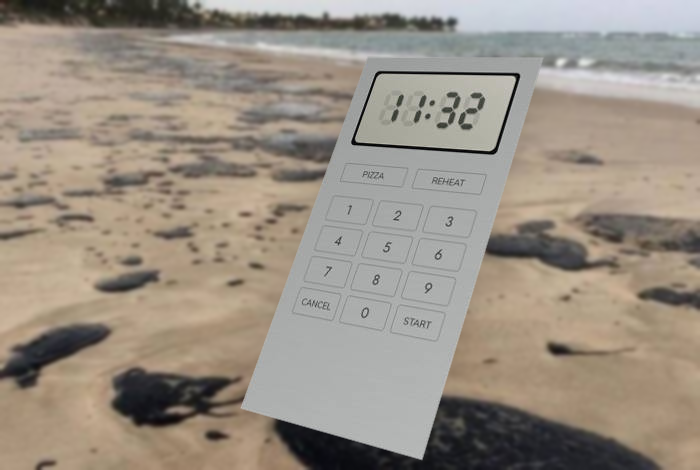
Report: 11:32
